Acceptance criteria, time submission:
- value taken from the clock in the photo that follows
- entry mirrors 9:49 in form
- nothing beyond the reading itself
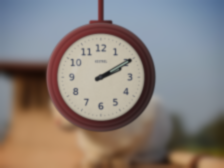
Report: 2:10
